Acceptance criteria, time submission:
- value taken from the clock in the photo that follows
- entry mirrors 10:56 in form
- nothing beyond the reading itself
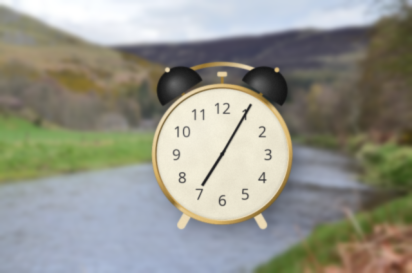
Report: 7:05
